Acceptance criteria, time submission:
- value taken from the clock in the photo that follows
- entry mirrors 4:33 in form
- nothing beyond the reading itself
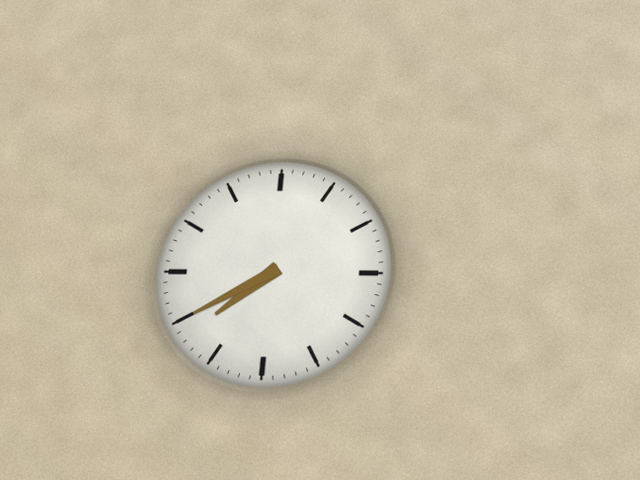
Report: 7:40
